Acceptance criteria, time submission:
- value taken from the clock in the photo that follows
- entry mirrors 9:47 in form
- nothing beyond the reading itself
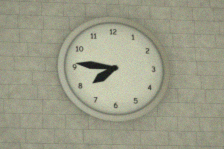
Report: 7:46
